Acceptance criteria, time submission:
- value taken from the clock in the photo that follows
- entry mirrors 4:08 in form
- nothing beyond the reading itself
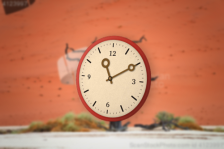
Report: 11:10
